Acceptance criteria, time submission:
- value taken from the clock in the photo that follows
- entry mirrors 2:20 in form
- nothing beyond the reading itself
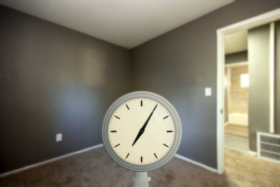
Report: 7:05
